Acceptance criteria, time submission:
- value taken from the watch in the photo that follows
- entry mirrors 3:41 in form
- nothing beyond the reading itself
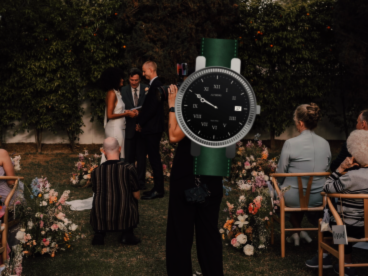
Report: 9:50
